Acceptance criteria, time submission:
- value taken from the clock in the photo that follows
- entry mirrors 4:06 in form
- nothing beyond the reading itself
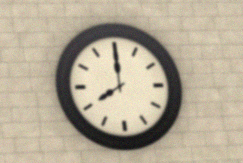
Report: 8:00
